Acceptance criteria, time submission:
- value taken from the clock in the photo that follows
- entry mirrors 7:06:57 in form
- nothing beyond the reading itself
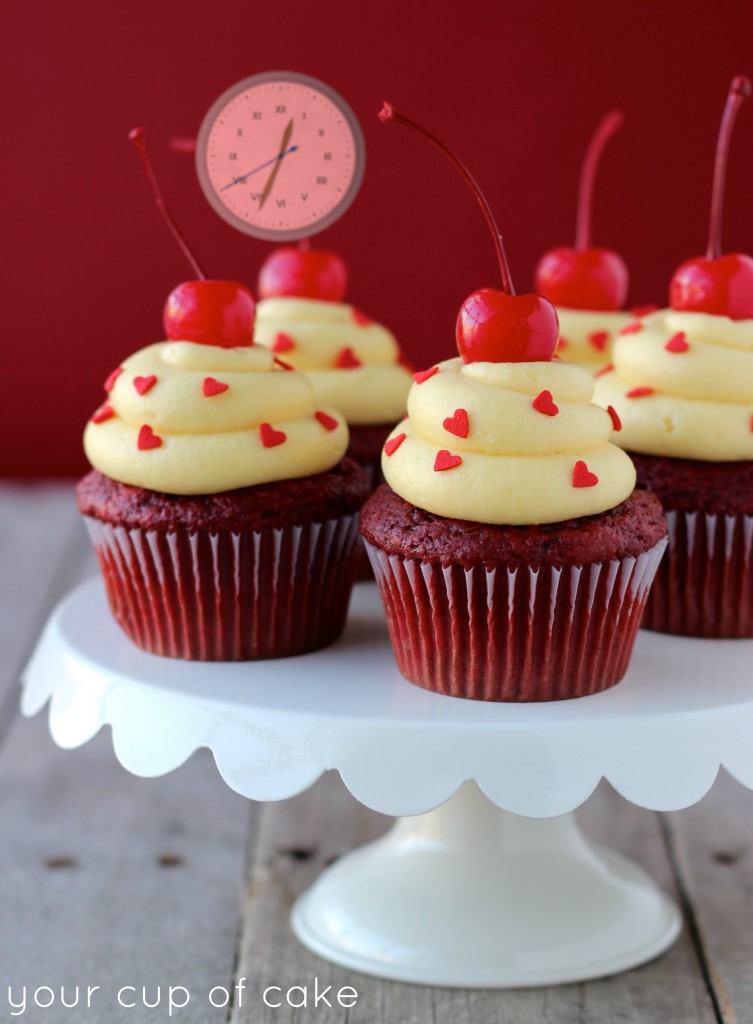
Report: 12:33:40
